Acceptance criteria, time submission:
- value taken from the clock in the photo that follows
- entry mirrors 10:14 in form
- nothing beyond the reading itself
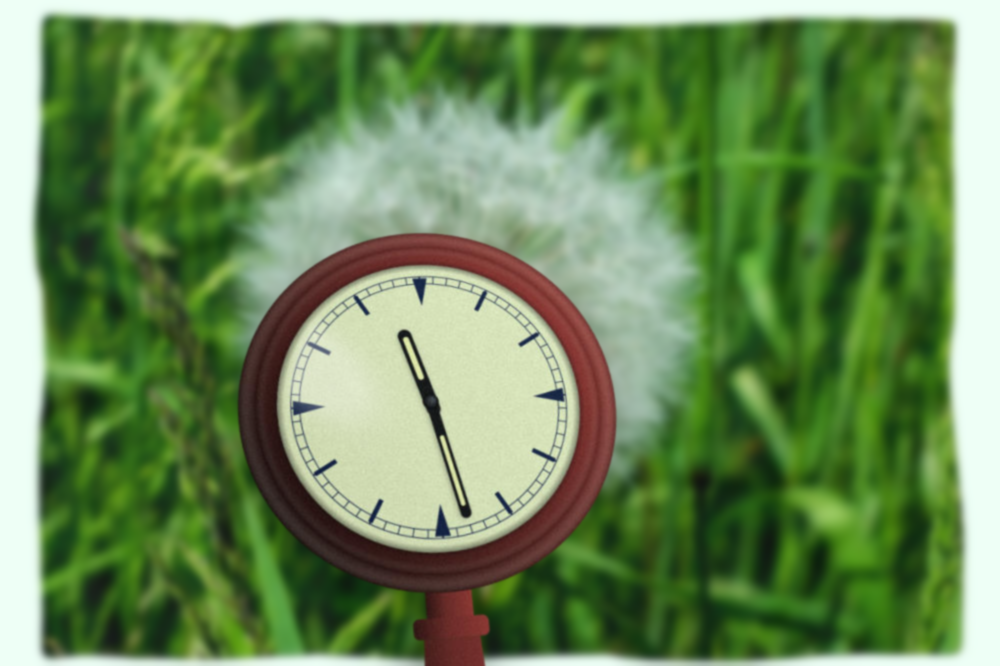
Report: 11:28
